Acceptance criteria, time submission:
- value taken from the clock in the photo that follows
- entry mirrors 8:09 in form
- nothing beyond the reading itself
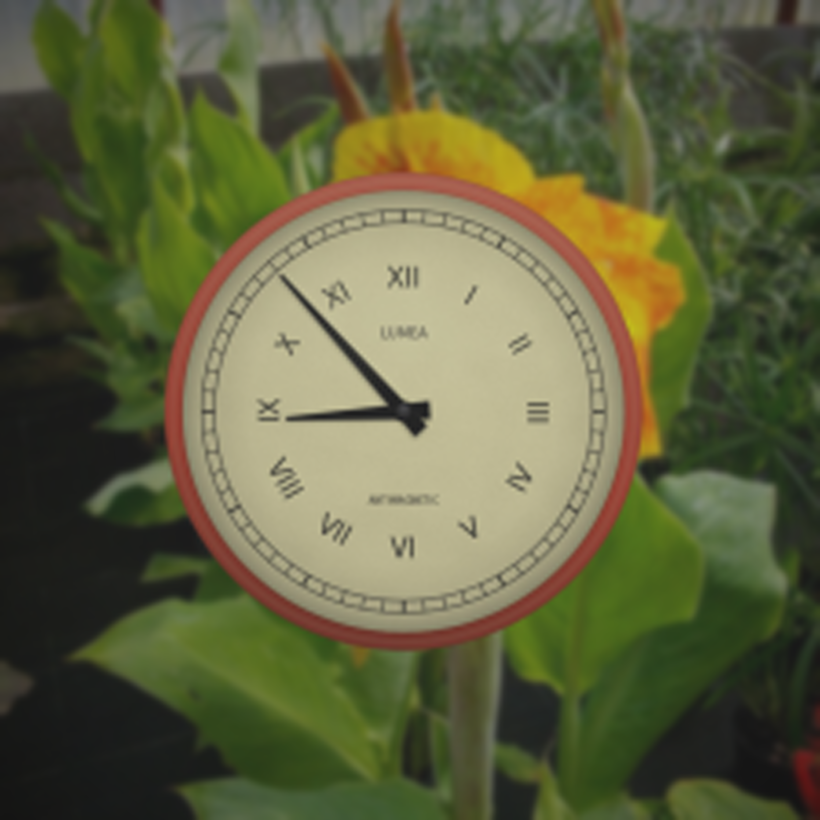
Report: 8:53
